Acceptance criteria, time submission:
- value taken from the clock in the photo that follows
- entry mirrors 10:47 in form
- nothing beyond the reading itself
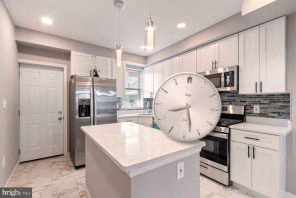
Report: 8:28
